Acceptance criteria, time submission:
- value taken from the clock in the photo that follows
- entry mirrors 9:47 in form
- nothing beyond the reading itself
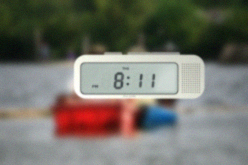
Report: 8:11
